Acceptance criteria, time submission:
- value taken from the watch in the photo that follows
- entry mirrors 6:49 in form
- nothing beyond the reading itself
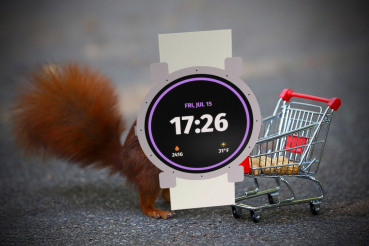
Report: 17:26
